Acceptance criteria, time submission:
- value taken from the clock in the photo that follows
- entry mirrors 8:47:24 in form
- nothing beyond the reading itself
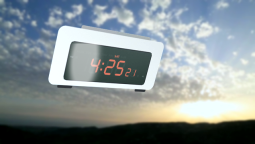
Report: 4:25:21
